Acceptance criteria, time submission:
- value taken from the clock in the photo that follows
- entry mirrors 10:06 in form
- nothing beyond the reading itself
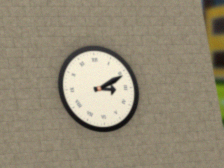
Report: 3:11
